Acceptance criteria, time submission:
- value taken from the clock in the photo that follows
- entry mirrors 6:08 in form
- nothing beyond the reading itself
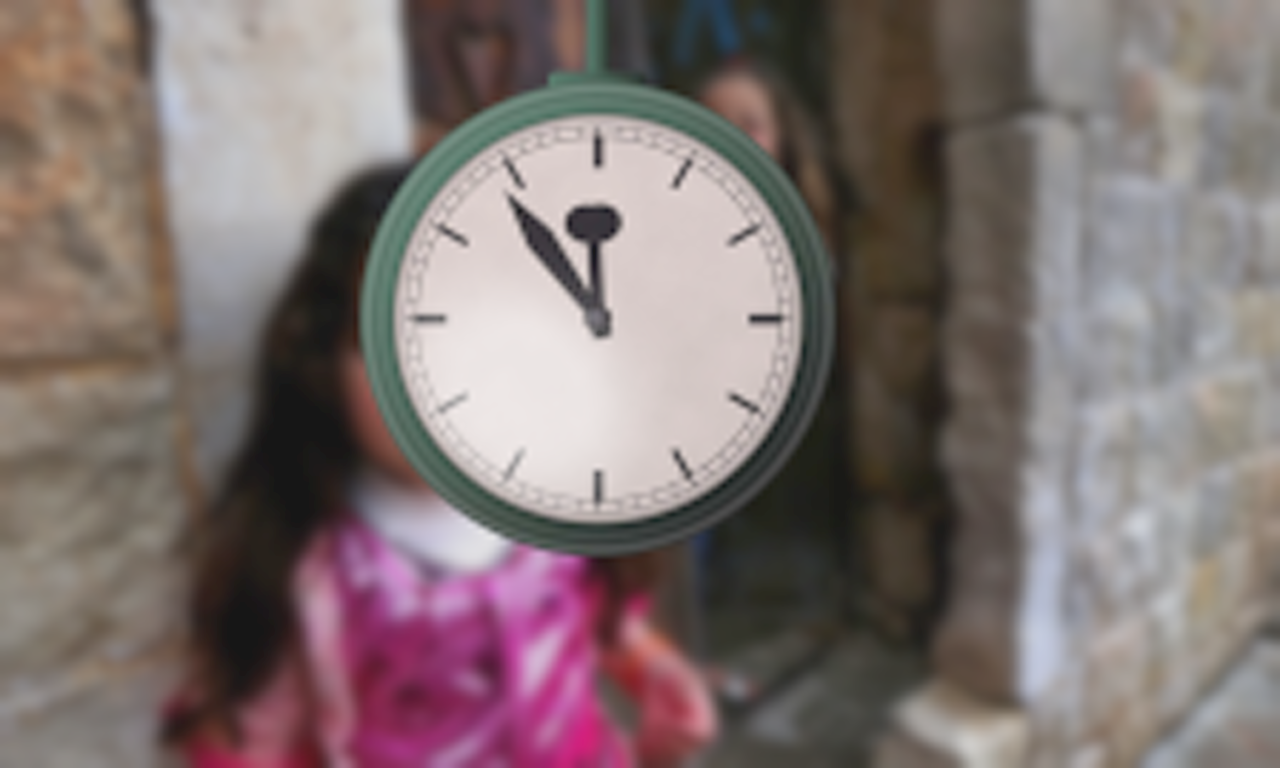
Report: 11:54
